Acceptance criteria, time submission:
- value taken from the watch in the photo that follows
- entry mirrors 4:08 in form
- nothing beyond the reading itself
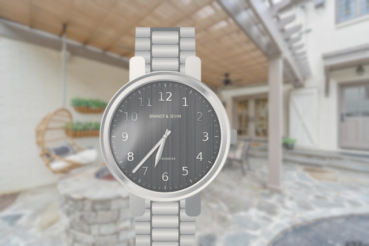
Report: 6:37
